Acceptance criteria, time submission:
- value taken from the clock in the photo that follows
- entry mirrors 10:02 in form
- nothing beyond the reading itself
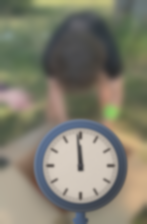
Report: 11:59
